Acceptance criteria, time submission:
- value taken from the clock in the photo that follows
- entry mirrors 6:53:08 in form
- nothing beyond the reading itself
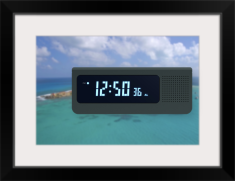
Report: 12:50:36
